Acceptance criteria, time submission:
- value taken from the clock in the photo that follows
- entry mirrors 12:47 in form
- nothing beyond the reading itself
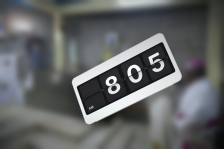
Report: 8:05
